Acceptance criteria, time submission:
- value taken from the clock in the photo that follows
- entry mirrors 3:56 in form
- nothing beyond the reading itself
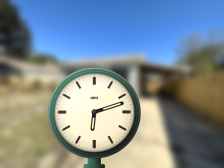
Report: 6:12
